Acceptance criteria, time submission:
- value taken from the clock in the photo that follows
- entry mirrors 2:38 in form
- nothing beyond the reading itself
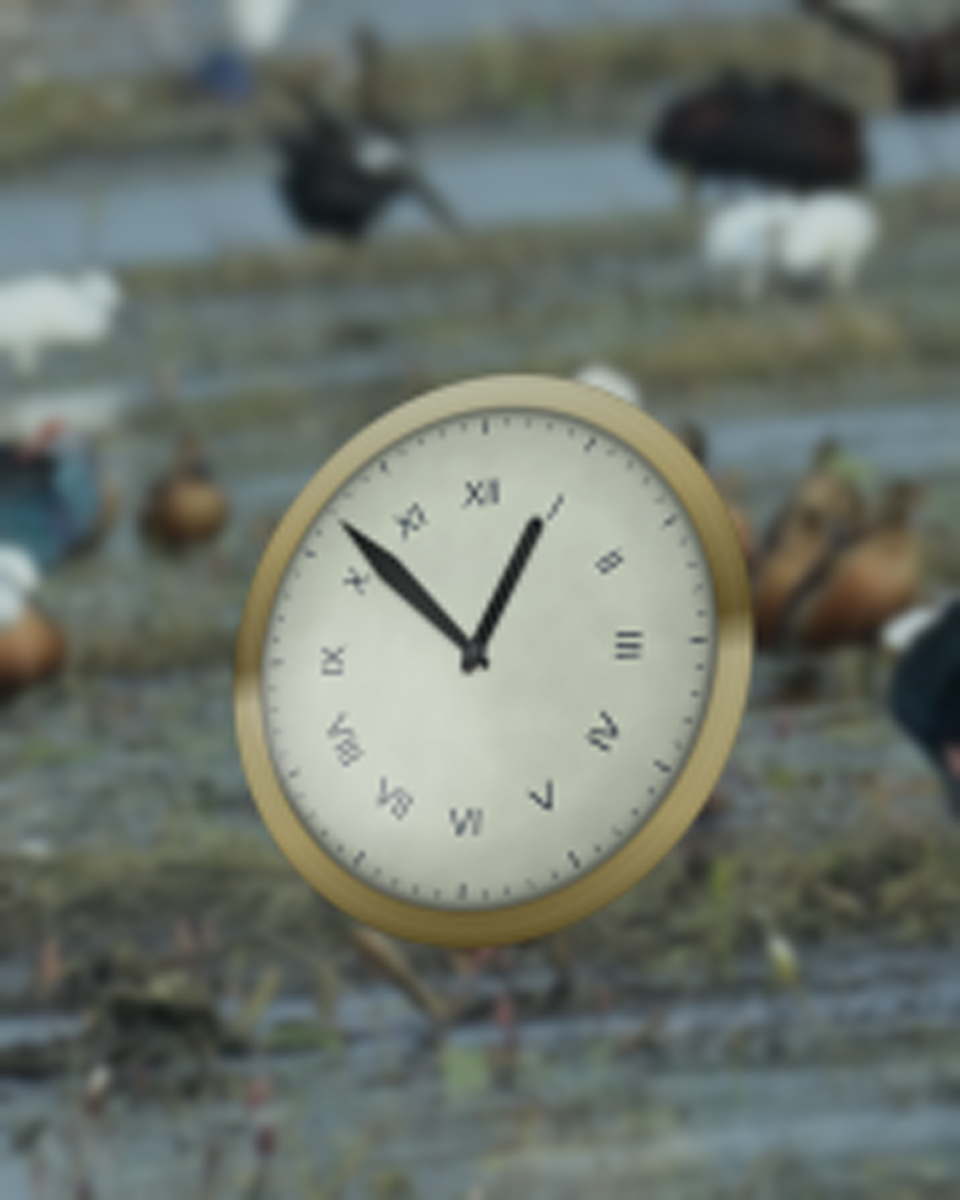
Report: 12:52
